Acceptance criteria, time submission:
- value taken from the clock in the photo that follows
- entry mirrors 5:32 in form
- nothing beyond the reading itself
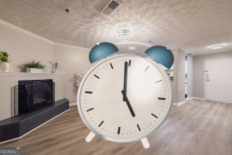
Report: 4:59
